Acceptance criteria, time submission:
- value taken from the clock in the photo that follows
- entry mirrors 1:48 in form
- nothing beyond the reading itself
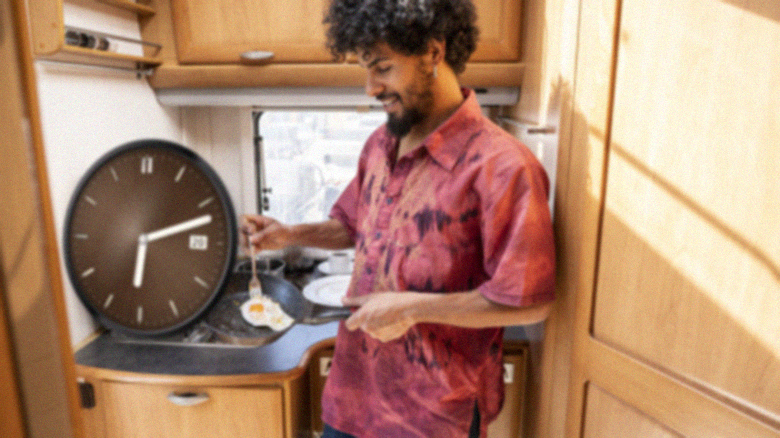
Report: 6:12
